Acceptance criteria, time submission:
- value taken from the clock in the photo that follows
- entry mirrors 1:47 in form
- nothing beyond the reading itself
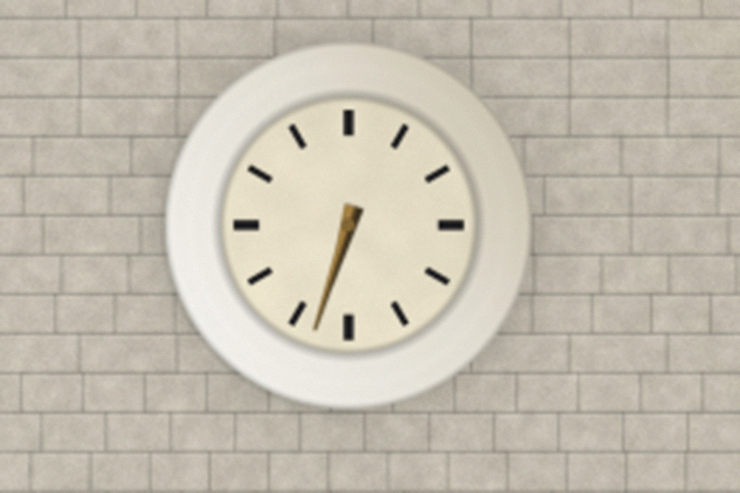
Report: 6:33
